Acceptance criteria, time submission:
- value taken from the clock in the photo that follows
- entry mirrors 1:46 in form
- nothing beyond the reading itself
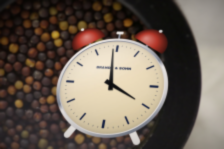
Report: 3:59
